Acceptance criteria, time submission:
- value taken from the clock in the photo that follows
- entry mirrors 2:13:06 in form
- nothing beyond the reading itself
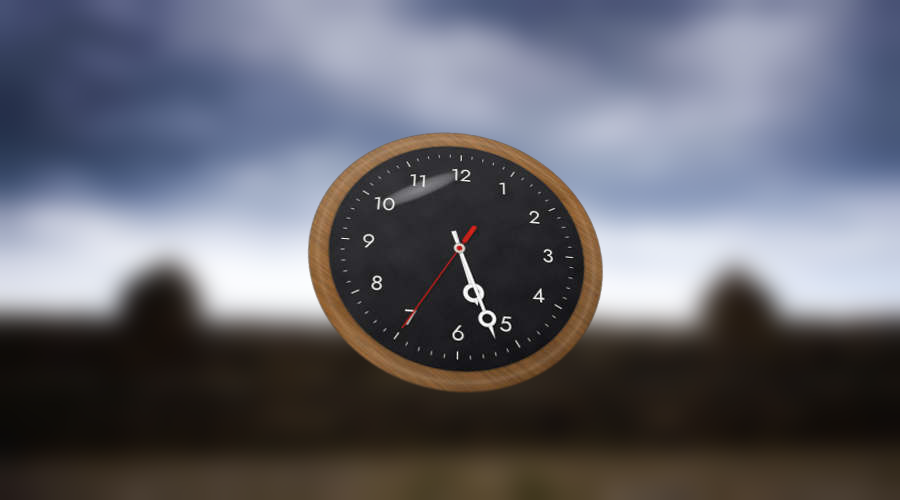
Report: 5:26:35
